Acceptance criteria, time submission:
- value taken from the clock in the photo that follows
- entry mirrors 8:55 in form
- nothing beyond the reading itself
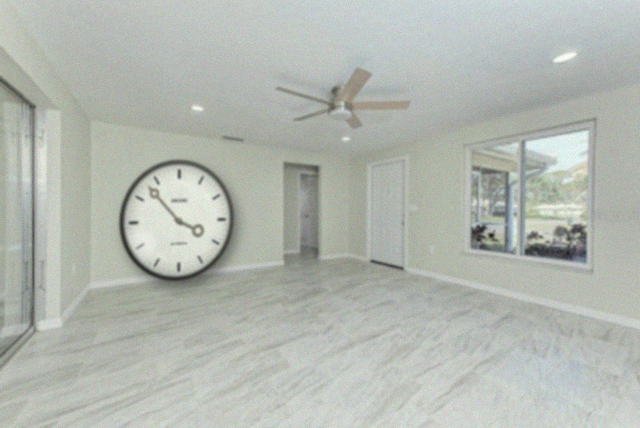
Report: 3:53
